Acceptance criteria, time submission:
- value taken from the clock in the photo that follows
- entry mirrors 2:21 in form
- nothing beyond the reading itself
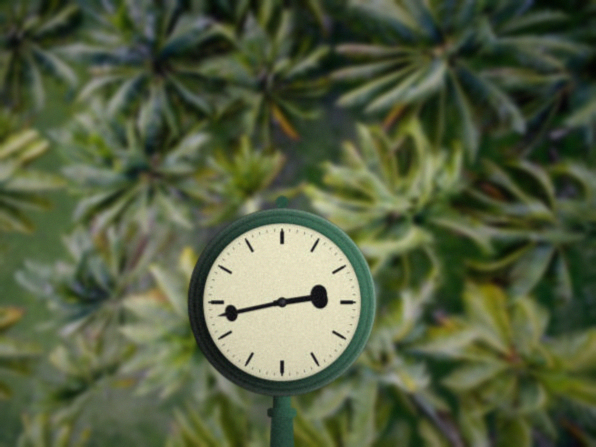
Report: 2:43
